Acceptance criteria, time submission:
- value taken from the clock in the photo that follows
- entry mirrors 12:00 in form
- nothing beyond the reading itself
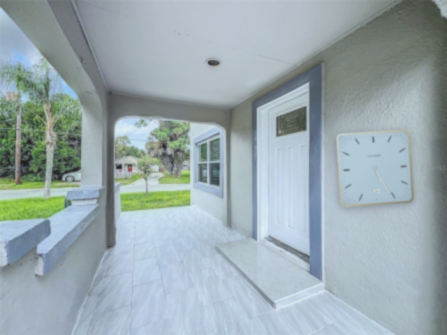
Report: 5:26
